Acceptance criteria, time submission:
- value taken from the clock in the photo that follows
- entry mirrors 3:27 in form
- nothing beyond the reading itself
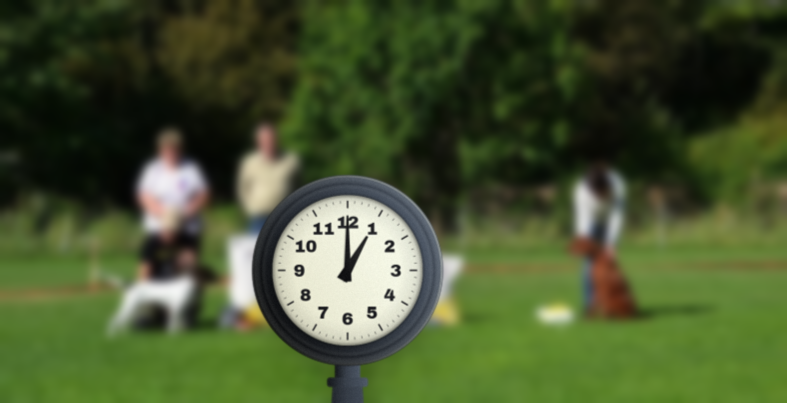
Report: 1:00
